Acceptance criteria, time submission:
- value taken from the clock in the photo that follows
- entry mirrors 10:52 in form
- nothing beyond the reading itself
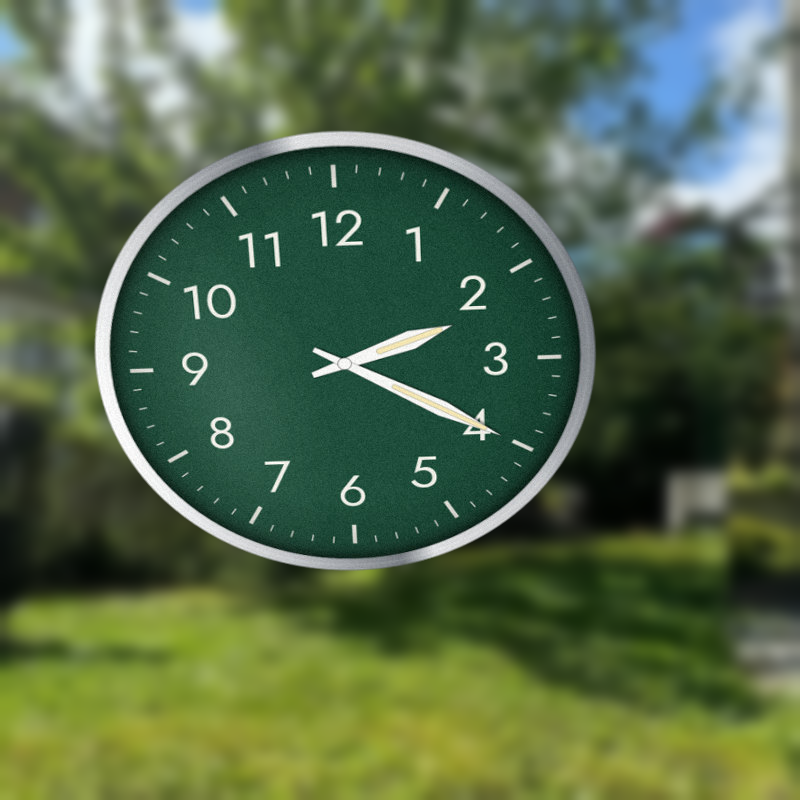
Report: 2:20
